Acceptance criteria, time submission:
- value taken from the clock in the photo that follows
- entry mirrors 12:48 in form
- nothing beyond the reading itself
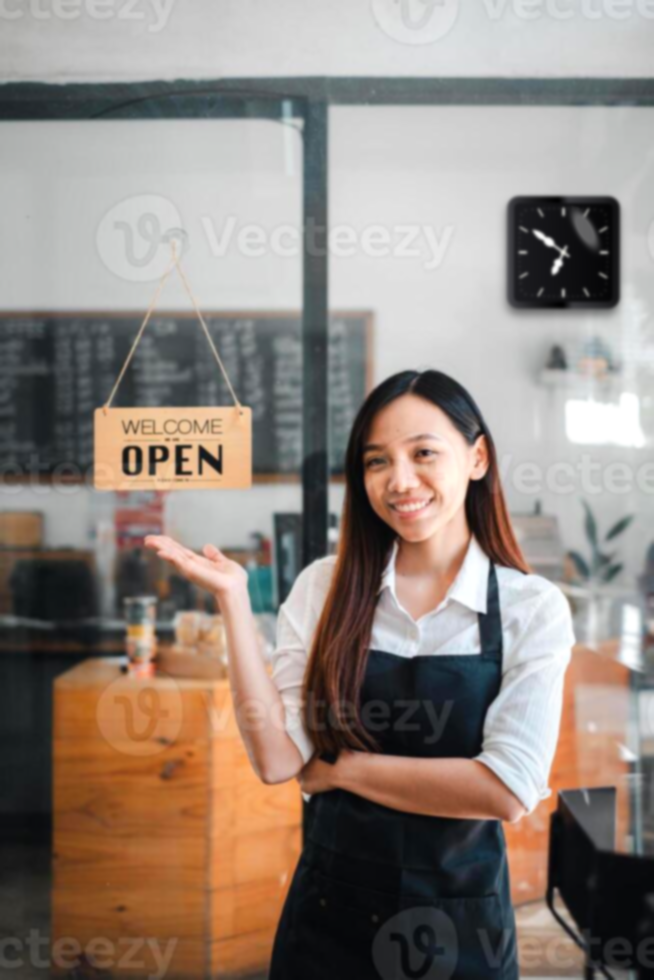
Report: 6:51
